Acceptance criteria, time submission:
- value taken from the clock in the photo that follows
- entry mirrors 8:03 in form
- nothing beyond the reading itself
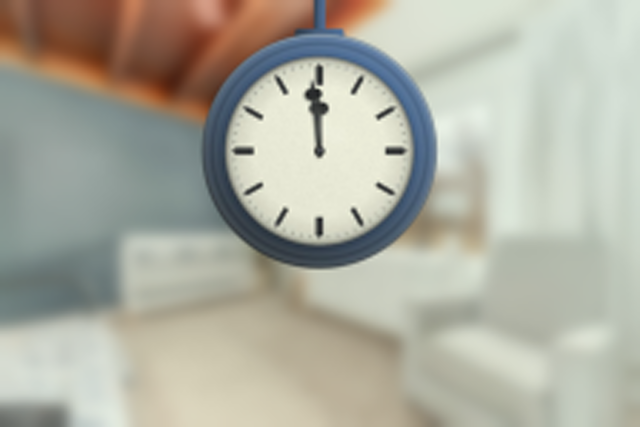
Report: 11:59
